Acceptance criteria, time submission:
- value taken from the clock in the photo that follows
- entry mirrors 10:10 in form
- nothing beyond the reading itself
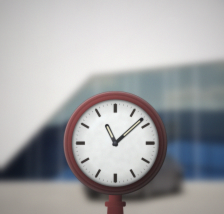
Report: 11:08
